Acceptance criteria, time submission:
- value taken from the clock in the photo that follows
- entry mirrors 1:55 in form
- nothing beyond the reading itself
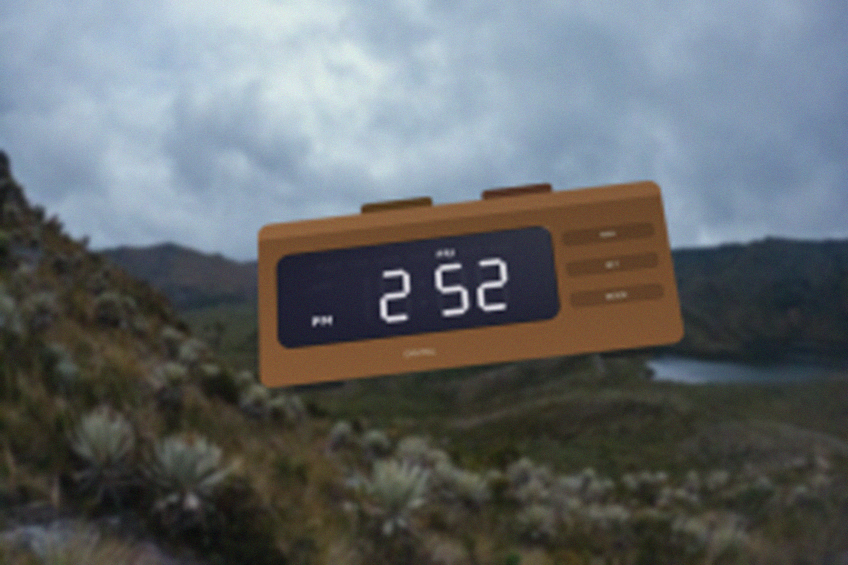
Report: 2:52
